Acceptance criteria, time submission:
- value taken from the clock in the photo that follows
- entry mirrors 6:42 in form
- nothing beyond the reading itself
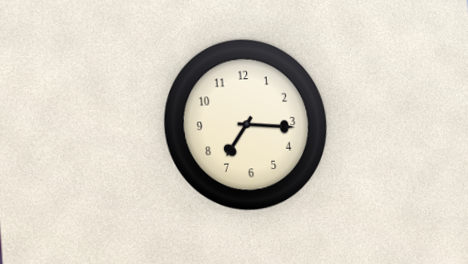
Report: 7:16
